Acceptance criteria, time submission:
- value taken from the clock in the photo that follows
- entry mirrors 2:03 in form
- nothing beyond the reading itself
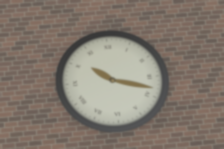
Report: 10:18
